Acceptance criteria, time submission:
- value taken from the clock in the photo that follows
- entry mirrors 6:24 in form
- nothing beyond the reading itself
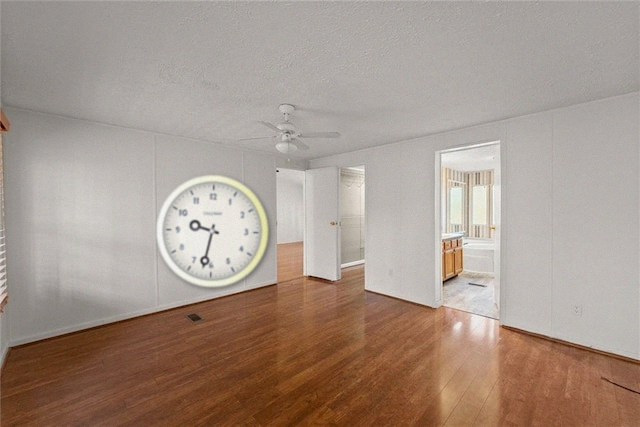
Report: 9:32
